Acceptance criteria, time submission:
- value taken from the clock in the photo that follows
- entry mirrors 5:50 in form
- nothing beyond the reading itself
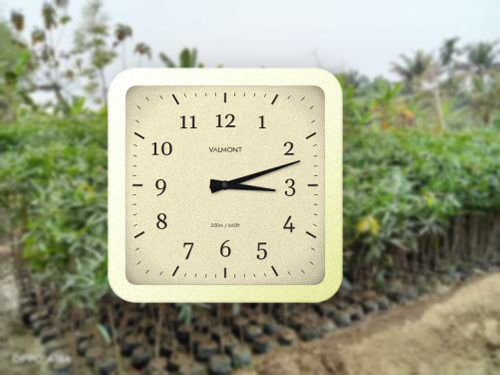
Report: 3:12
